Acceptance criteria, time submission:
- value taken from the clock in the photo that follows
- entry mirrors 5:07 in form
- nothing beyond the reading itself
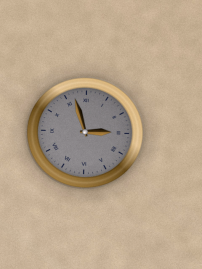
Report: 2:57
